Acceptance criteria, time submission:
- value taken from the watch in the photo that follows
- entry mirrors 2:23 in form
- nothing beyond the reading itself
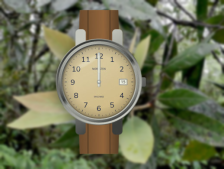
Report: 12:00
